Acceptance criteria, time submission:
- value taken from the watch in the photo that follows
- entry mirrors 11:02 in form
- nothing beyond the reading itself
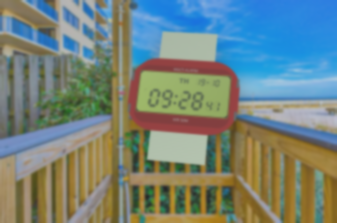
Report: 9:28
